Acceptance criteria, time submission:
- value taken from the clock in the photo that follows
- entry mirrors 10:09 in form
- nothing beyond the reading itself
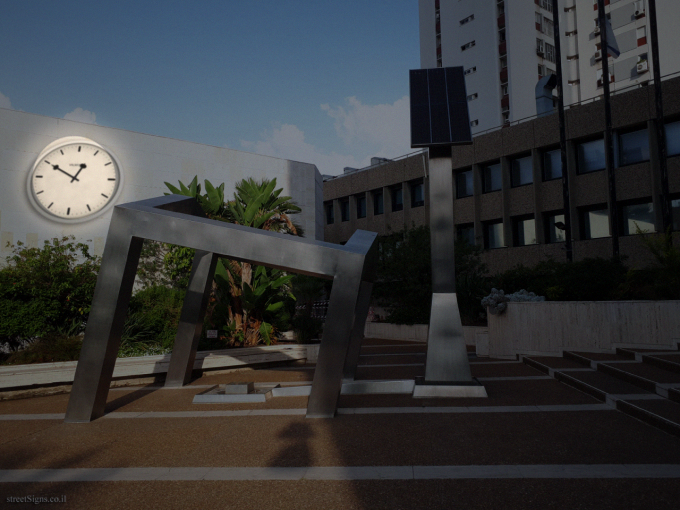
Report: 12:50
